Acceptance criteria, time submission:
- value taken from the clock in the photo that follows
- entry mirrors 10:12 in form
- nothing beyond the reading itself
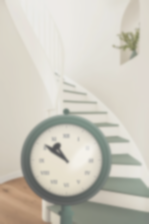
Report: 10:51
